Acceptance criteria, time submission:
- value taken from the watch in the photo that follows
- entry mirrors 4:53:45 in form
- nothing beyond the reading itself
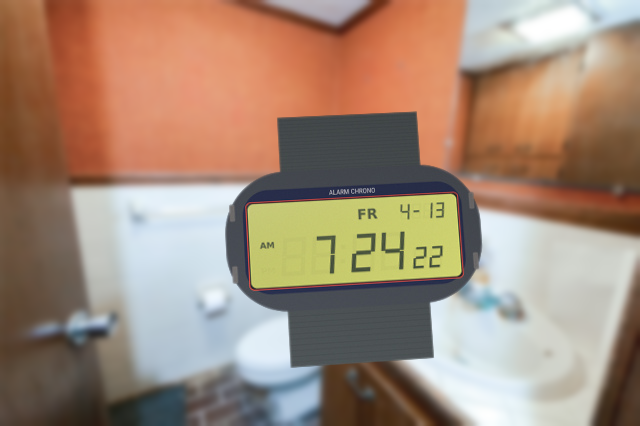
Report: 7:24:22
